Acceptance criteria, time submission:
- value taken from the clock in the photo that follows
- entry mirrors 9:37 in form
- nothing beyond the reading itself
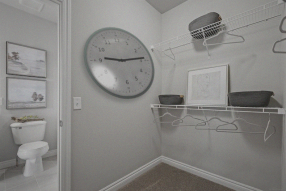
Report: 9:14
